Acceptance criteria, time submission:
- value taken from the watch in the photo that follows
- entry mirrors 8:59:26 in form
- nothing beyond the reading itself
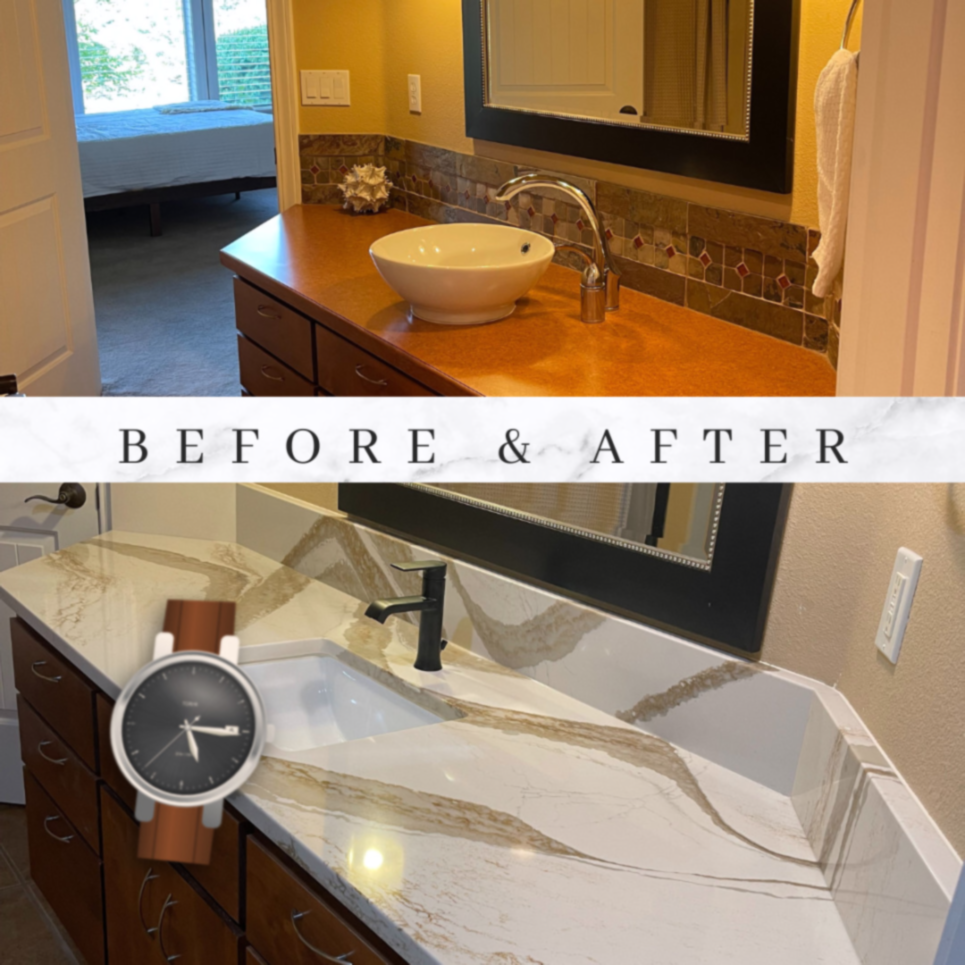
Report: 5:15:37
